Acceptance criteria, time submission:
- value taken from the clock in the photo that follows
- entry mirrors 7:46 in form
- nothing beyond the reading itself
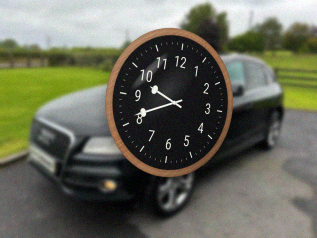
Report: 9:41
